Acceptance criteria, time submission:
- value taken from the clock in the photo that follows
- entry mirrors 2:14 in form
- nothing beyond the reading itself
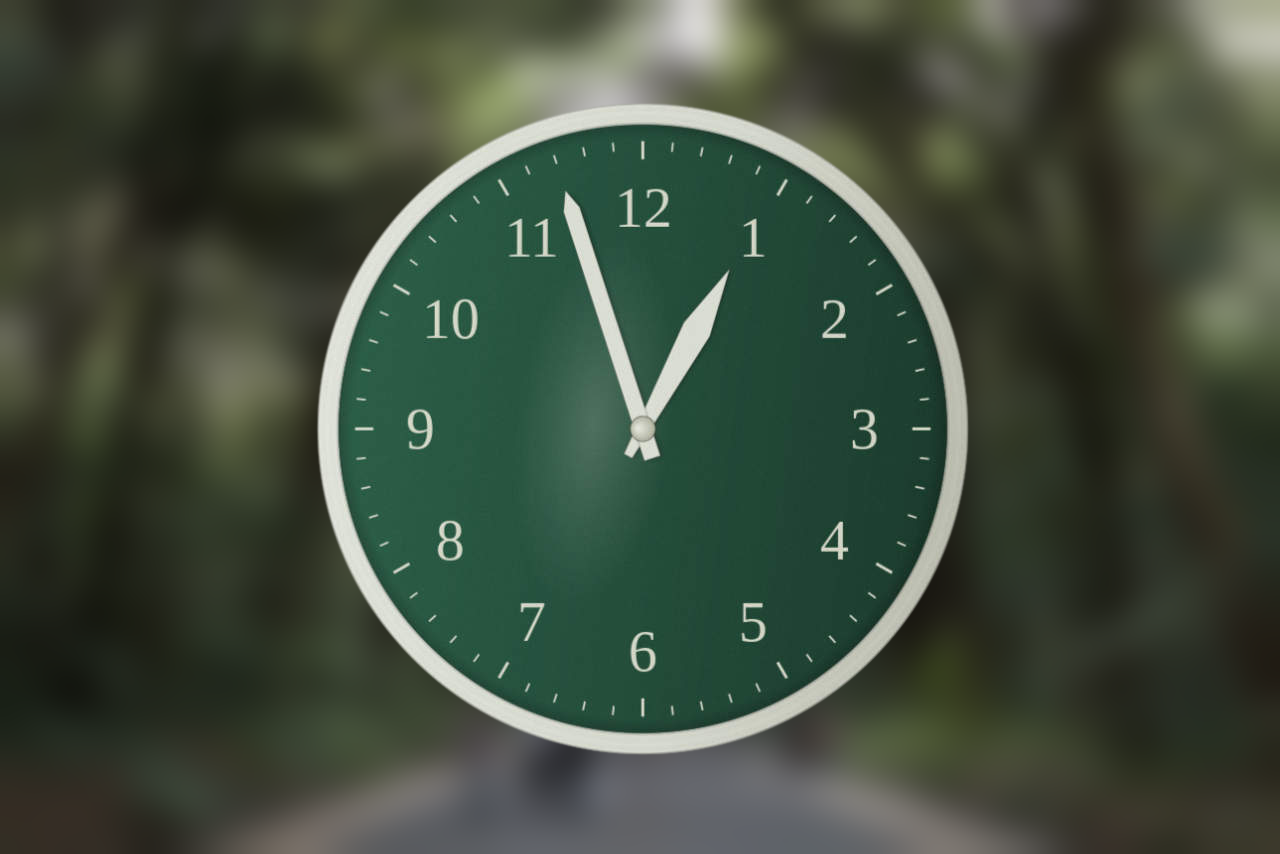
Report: 12:57
